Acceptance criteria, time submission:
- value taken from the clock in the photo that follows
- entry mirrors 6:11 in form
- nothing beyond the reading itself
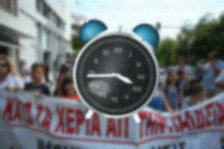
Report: 3:44
